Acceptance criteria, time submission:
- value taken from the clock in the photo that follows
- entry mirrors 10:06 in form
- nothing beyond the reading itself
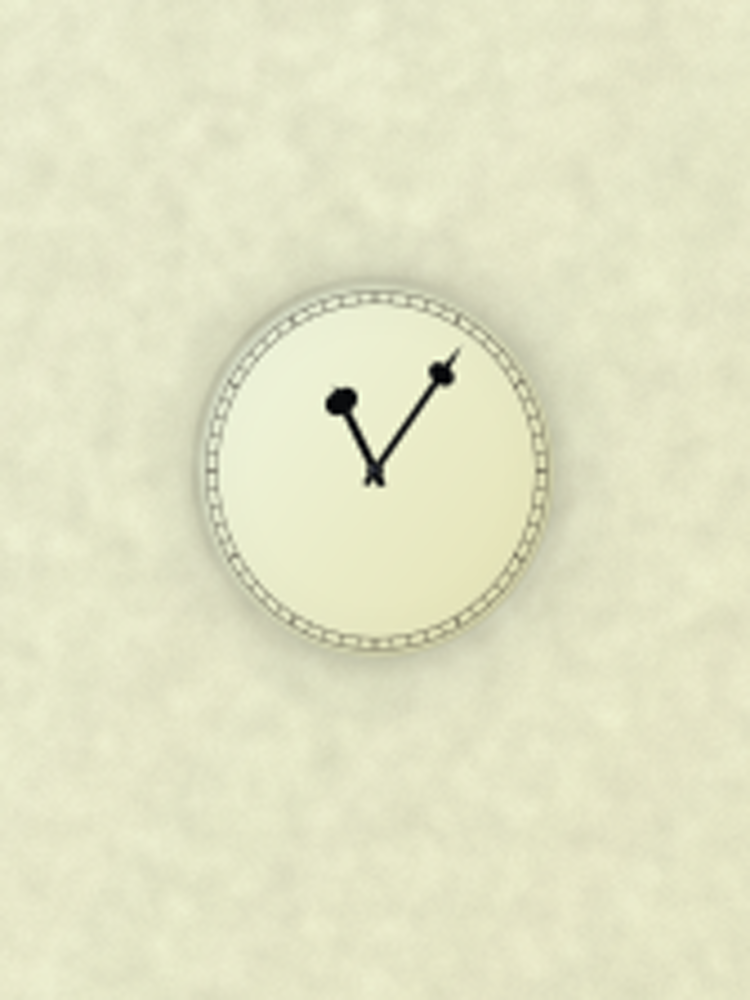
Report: 11:06
